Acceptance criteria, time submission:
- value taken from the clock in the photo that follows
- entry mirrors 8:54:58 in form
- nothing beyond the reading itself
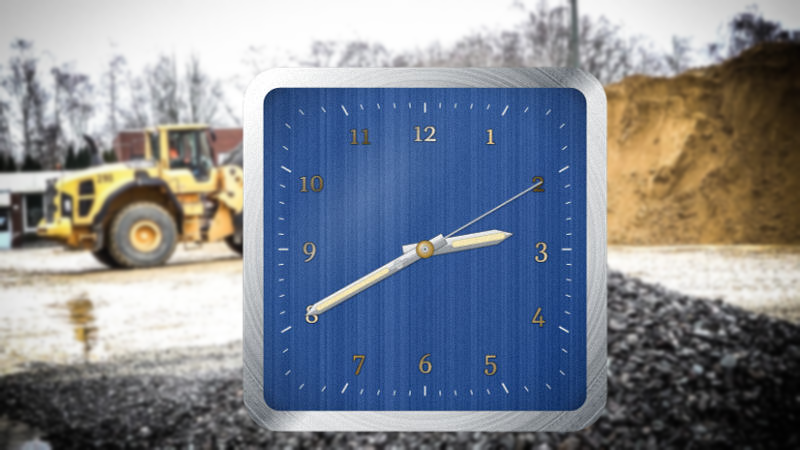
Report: 2:40:10
